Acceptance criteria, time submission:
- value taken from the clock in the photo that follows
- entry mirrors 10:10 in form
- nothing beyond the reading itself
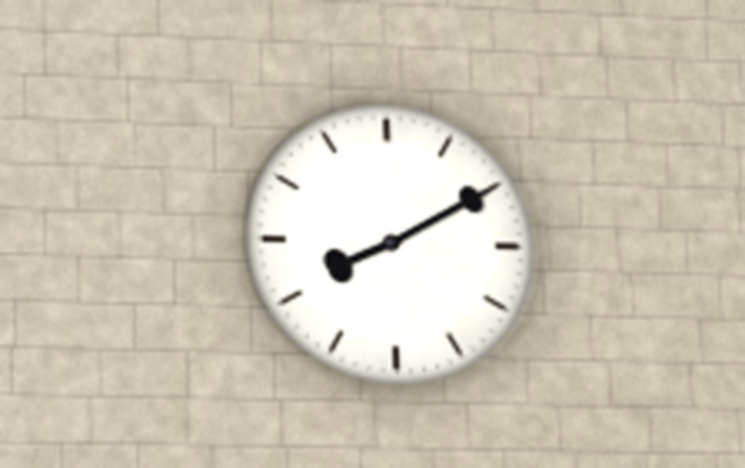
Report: 8:10
